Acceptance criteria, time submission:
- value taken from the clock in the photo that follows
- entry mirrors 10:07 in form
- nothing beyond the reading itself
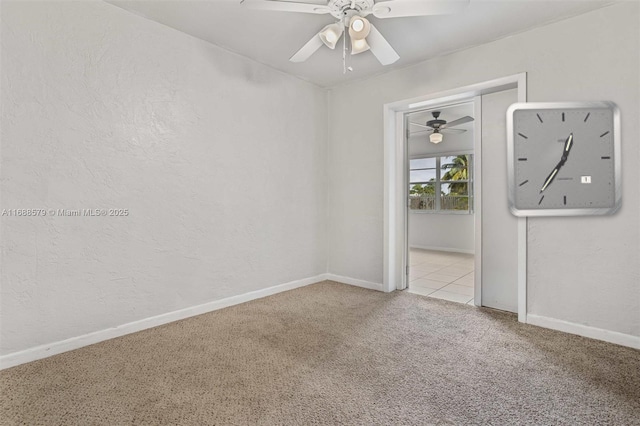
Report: 12:36
